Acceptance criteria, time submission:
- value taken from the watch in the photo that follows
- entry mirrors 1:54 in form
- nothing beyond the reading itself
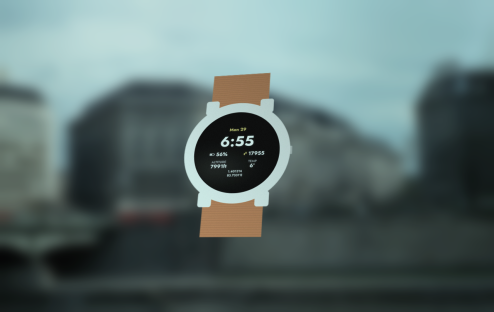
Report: 6:55
